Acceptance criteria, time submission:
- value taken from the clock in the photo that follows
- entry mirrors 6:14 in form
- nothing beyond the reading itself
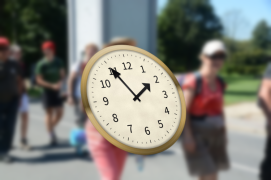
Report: 1:55
